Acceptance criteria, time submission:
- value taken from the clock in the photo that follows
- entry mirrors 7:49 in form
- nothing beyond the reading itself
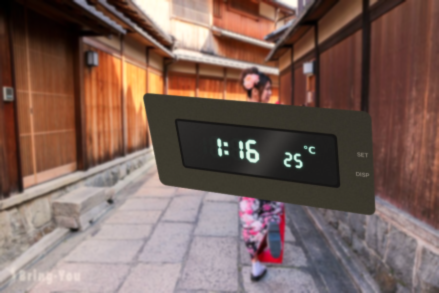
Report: 1:16
